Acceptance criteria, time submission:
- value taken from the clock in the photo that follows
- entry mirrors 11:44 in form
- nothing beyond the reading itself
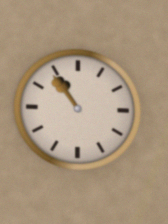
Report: 10:54
